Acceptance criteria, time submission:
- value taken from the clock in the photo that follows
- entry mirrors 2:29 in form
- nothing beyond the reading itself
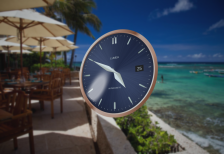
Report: 4:50
